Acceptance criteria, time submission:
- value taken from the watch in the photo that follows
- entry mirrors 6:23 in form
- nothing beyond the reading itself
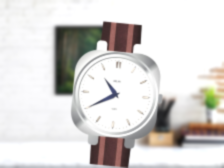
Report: 10:40
